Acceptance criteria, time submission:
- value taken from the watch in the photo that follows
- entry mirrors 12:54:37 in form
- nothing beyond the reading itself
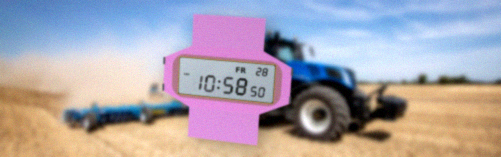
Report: 10:58:50
